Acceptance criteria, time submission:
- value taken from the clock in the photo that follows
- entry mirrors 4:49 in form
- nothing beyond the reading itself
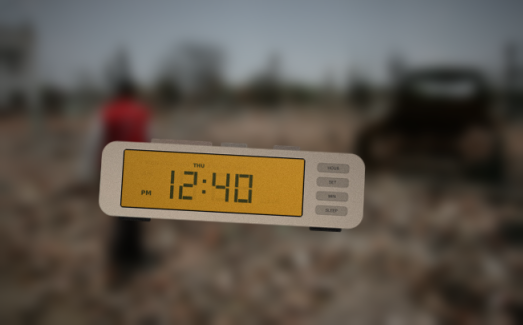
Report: 12:40
